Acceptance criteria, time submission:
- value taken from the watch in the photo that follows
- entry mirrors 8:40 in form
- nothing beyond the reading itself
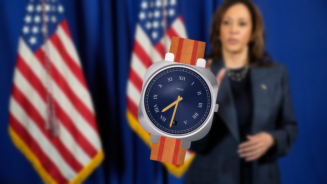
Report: 7:31
